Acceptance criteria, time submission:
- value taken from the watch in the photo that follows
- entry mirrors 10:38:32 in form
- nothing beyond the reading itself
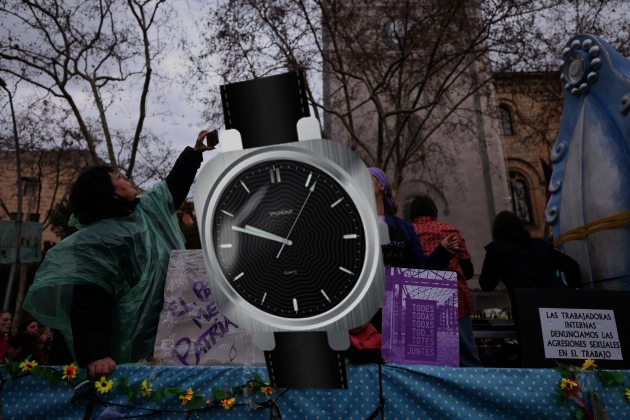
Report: 9:48:06
